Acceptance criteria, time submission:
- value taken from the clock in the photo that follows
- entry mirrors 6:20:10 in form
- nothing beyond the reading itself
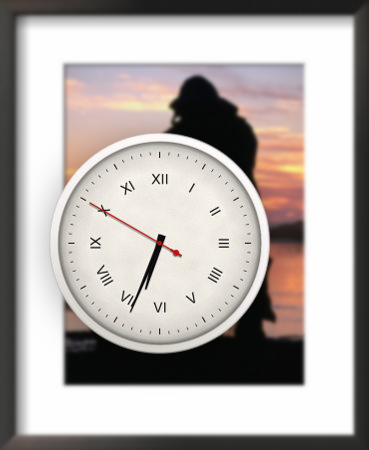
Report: 6:33:50
